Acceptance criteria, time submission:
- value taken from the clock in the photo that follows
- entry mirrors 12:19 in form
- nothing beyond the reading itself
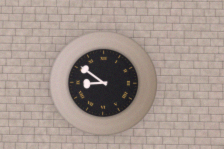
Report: 8:51
